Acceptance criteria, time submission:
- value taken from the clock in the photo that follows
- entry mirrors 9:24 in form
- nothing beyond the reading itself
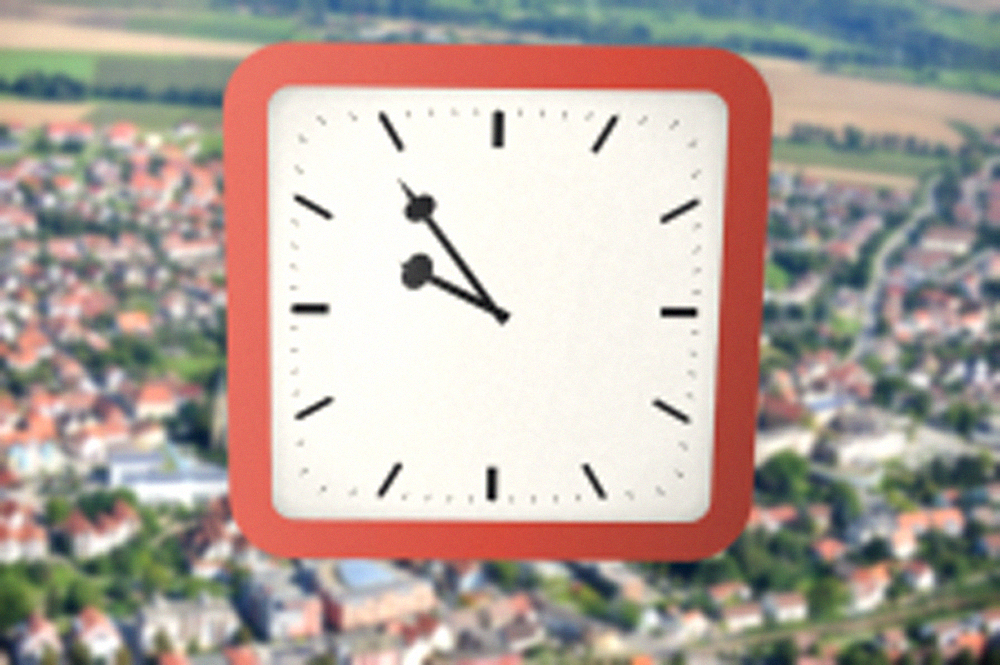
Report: 9:54
